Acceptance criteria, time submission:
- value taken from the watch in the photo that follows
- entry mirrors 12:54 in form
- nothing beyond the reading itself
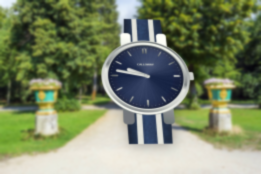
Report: 9:47
